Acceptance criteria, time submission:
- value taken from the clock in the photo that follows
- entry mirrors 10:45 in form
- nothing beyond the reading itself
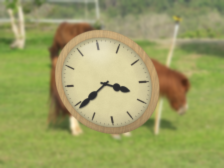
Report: 3:39
